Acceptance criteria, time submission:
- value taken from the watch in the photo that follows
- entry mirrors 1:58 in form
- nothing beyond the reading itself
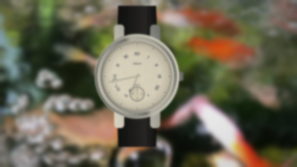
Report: 6:43
